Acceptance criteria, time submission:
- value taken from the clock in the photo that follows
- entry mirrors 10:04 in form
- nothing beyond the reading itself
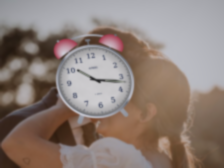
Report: 10:17
